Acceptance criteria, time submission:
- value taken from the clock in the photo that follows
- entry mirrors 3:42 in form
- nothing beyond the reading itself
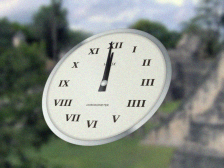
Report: 11:59
